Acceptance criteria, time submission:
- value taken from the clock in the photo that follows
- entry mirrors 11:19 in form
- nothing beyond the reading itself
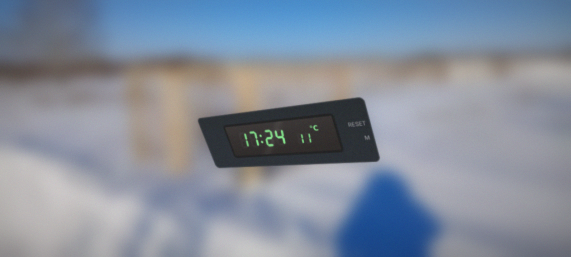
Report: 17:24
